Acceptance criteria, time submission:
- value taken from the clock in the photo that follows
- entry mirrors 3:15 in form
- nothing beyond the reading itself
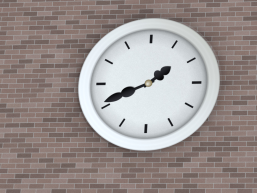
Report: 1:41
